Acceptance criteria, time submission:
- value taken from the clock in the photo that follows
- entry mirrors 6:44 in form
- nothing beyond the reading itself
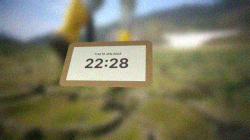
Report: 22:28
